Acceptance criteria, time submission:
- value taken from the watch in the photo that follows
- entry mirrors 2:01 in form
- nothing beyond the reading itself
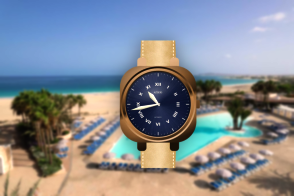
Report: 10:43
